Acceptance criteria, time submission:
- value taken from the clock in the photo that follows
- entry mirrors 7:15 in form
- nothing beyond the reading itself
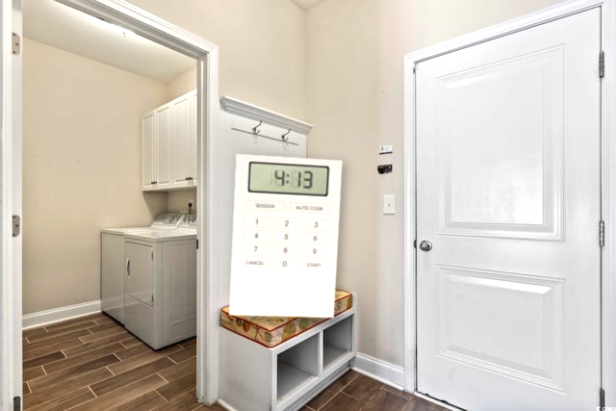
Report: 4:13
